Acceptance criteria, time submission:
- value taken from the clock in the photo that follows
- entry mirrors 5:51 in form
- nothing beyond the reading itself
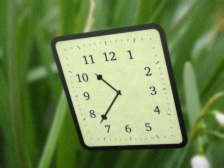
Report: 10:37
